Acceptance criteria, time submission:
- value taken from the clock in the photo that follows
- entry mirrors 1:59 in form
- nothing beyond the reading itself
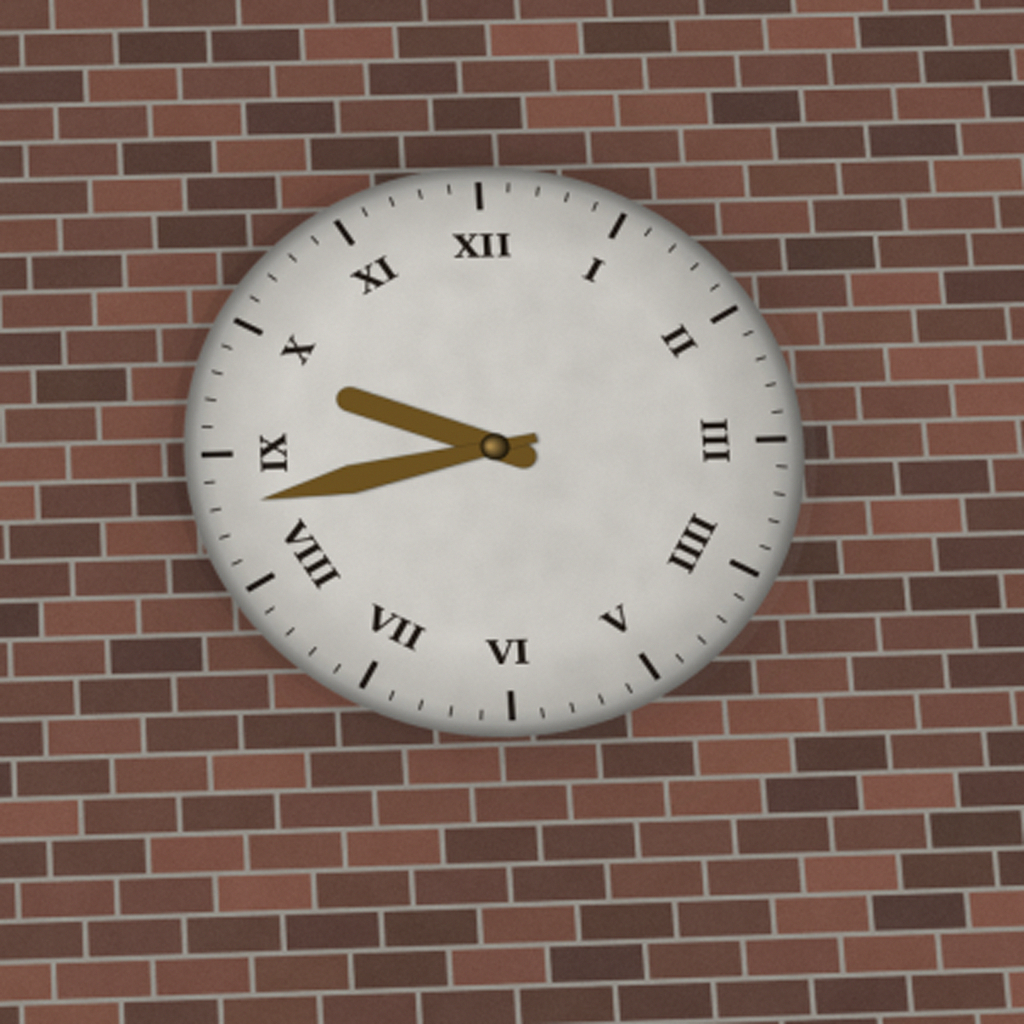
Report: 9:43
